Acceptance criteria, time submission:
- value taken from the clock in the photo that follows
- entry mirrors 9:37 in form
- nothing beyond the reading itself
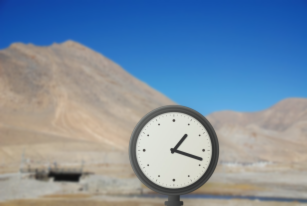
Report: 1:18
